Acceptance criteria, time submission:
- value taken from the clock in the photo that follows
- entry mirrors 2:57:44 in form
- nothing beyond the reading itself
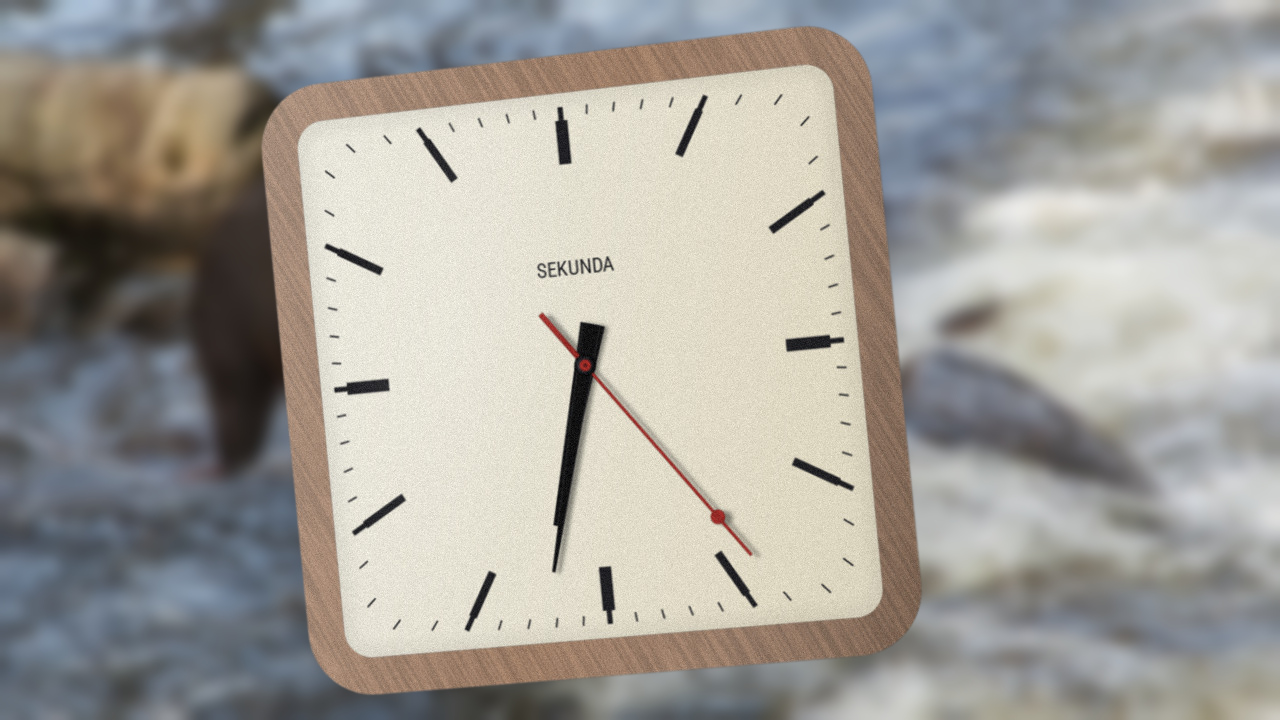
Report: 6:32:24
